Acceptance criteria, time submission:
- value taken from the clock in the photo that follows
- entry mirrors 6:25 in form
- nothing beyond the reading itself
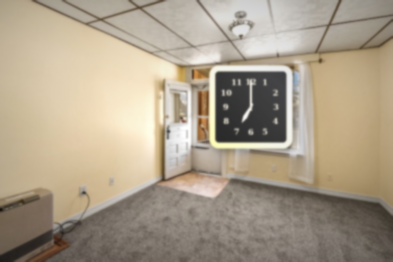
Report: 7:00
